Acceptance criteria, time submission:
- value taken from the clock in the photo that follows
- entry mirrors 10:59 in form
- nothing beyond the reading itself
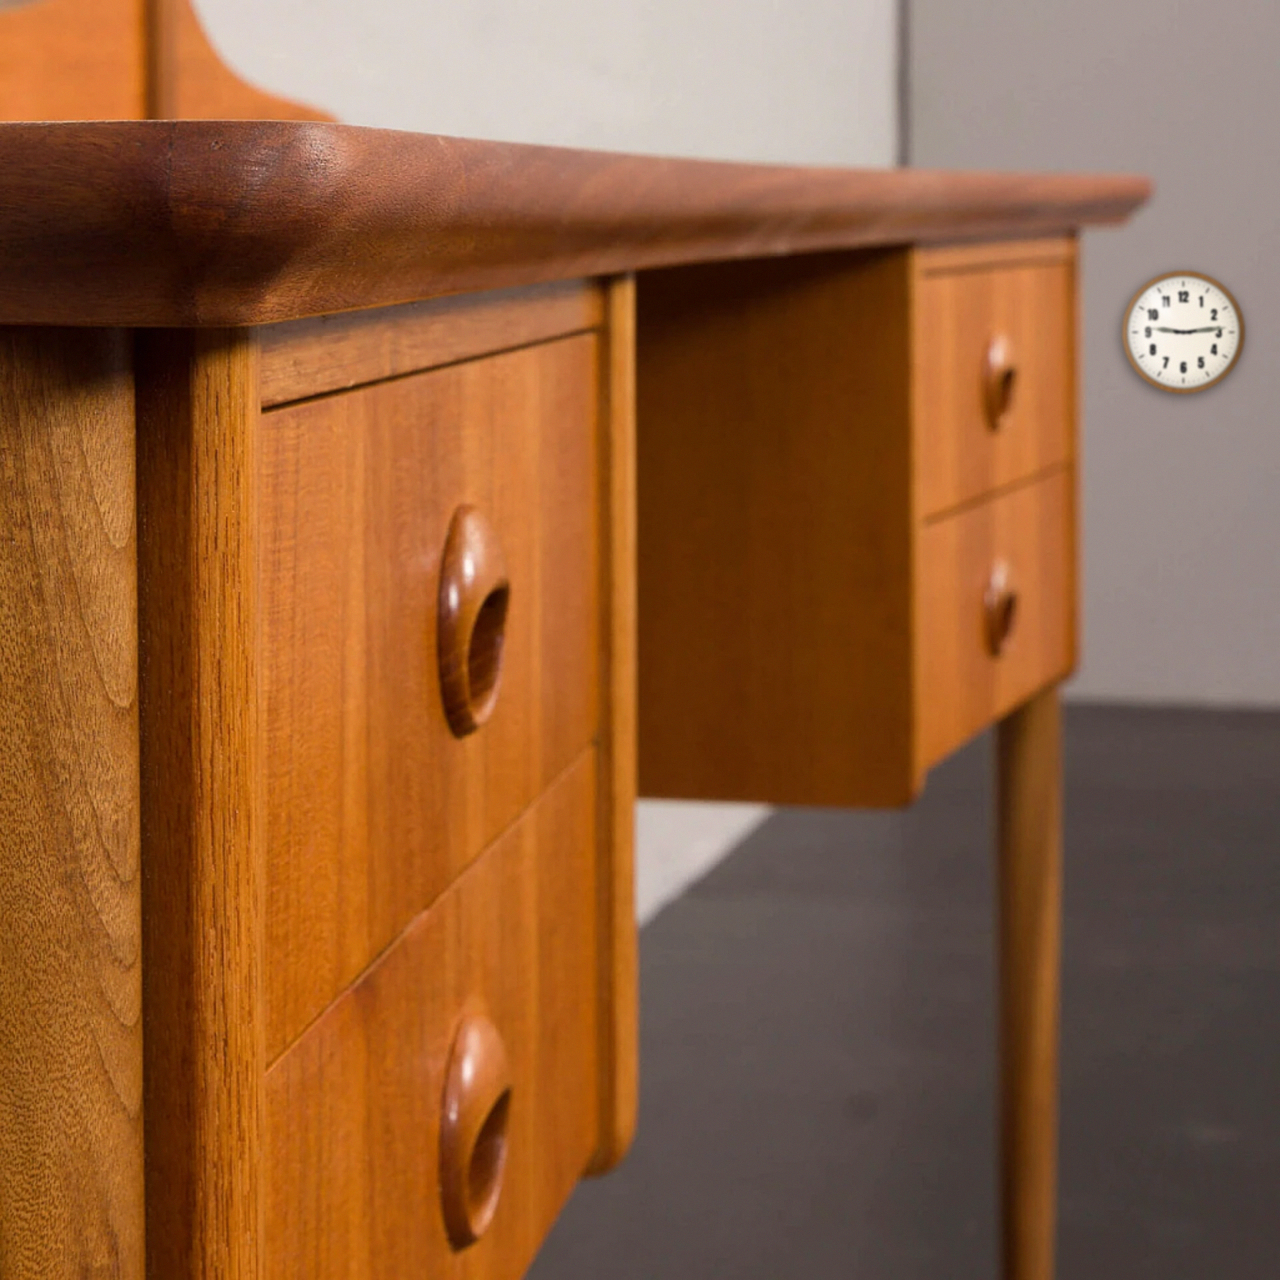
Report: 9:14
